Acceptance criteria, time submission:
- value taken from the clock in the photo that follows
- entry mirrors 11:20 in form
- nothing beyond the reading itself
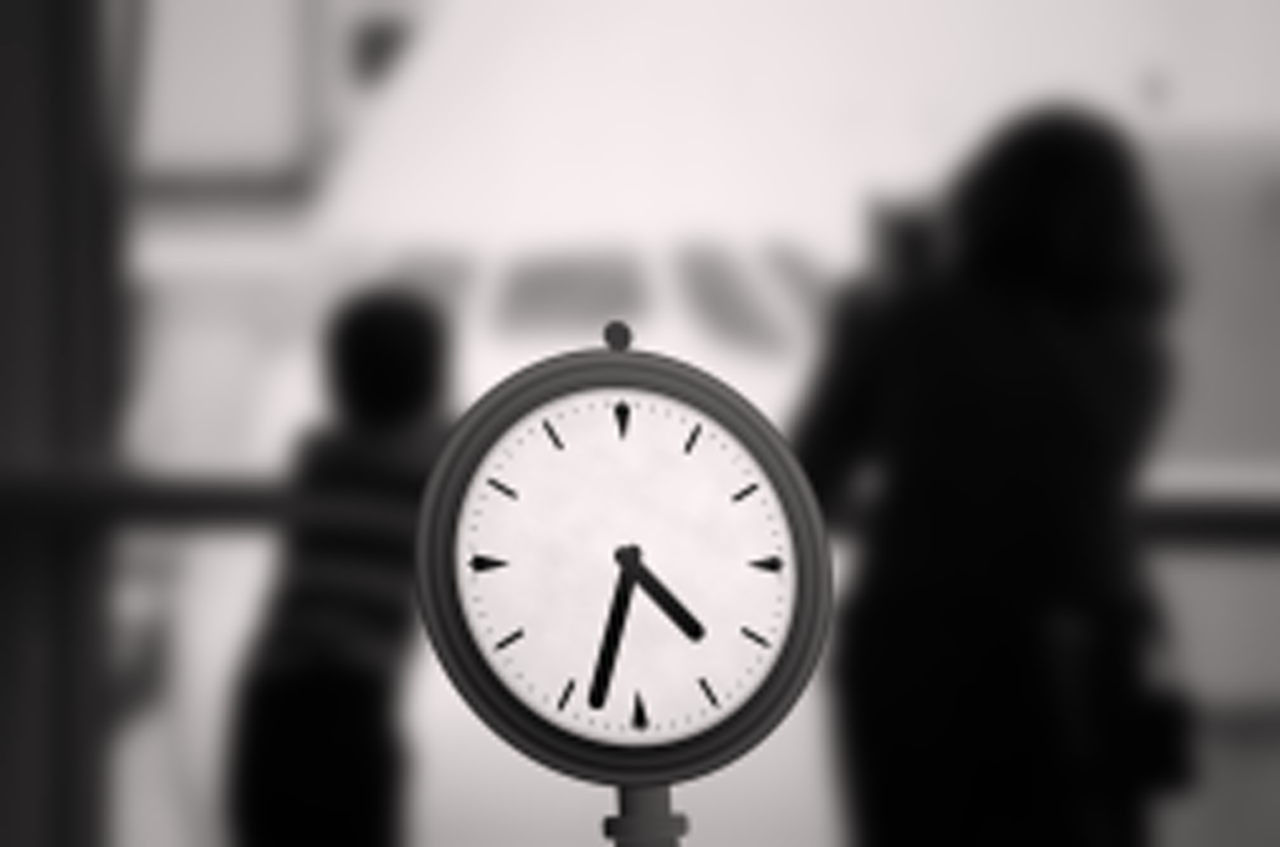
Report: 4:33
